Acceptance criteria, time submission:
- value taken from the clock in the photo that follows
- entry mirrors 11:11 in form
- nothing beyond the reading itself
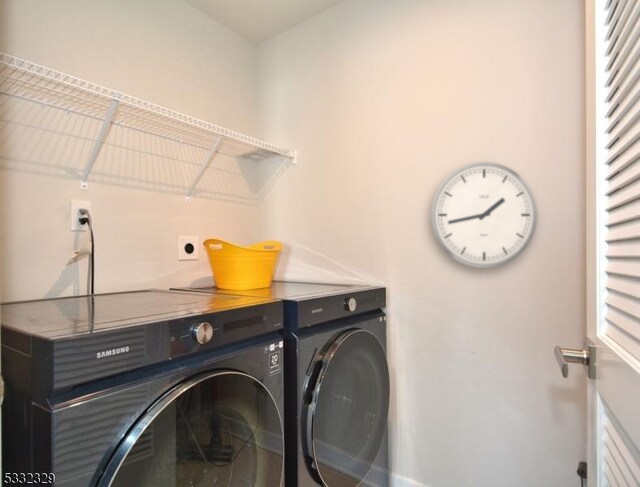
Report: 1:43
